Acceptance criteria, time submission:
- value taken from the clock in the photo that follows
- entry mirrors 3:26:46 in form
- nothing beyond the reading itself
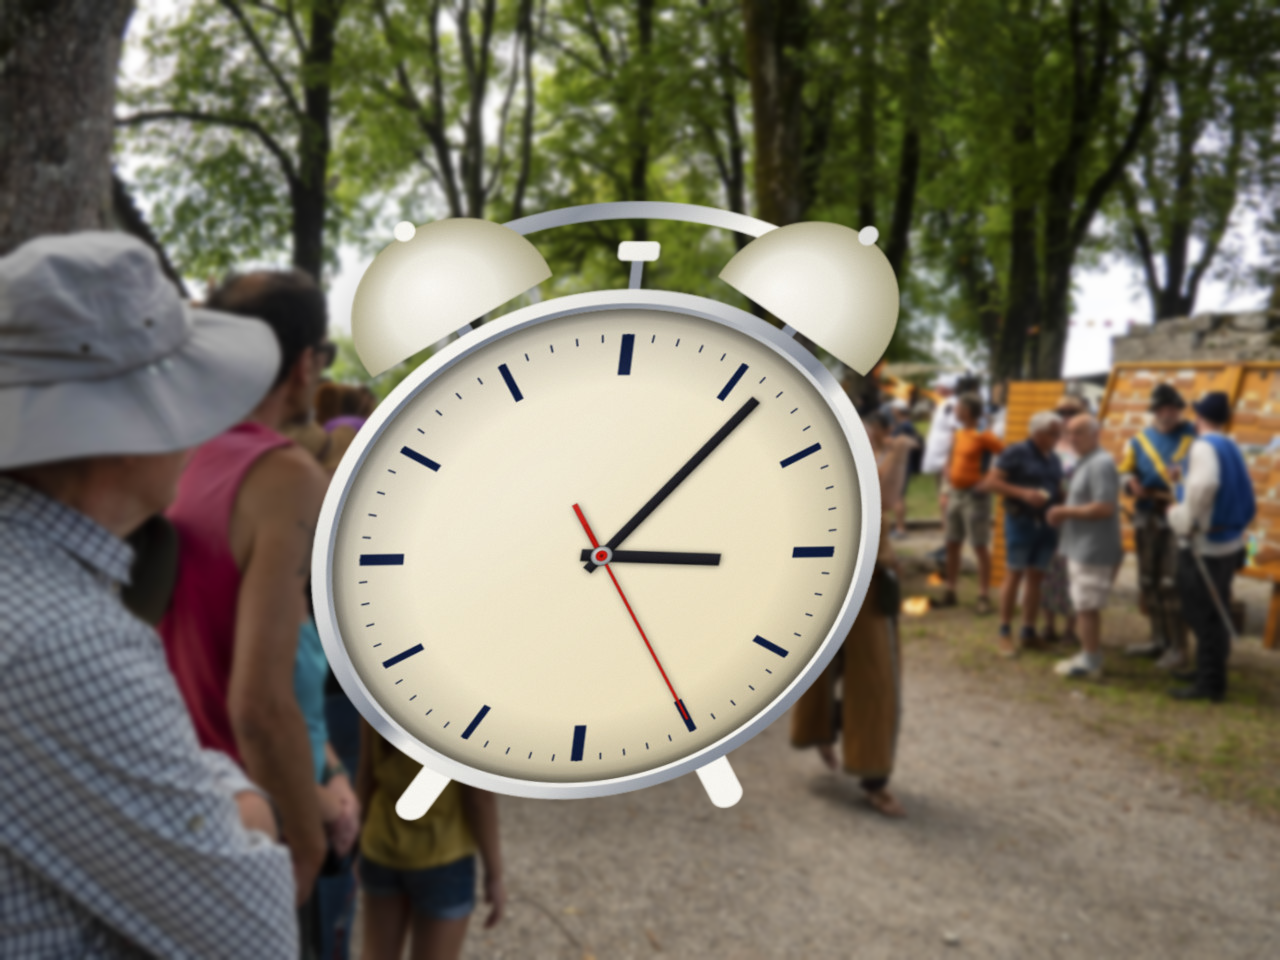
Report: 3:06:25
